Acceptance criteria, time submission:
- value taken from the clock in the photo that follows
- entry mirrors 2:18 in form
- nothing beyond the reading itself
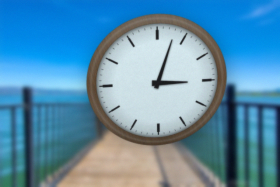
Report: 3:03
